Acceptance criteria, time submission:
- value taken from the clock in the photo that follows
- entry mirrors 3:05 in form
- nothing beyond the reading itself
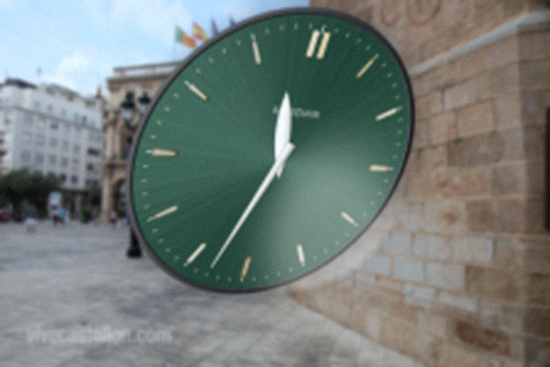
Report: 11:33
